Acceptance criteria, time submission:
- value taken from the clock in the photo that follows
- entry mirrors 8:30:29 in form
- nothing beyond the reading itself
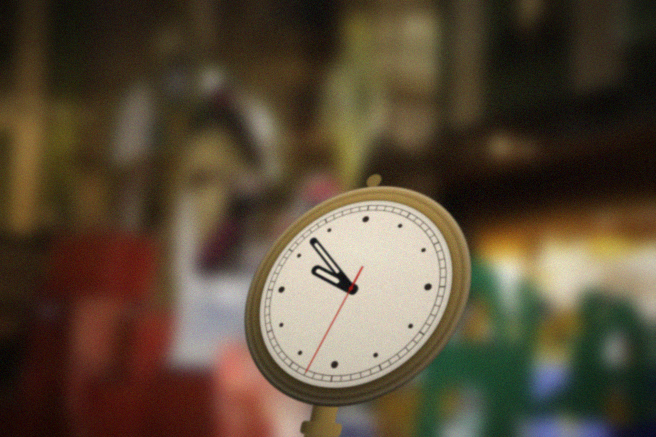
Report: 9:52:33
